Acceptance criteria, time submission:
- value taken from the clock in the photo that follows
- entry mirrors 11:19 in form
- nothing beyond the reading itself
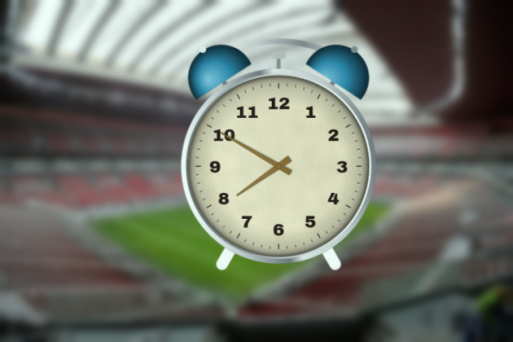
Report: 7:50
